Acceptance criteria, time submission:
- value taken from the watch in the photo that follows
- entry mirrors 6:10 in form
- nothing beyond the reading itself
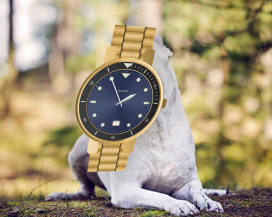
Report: 1:55
